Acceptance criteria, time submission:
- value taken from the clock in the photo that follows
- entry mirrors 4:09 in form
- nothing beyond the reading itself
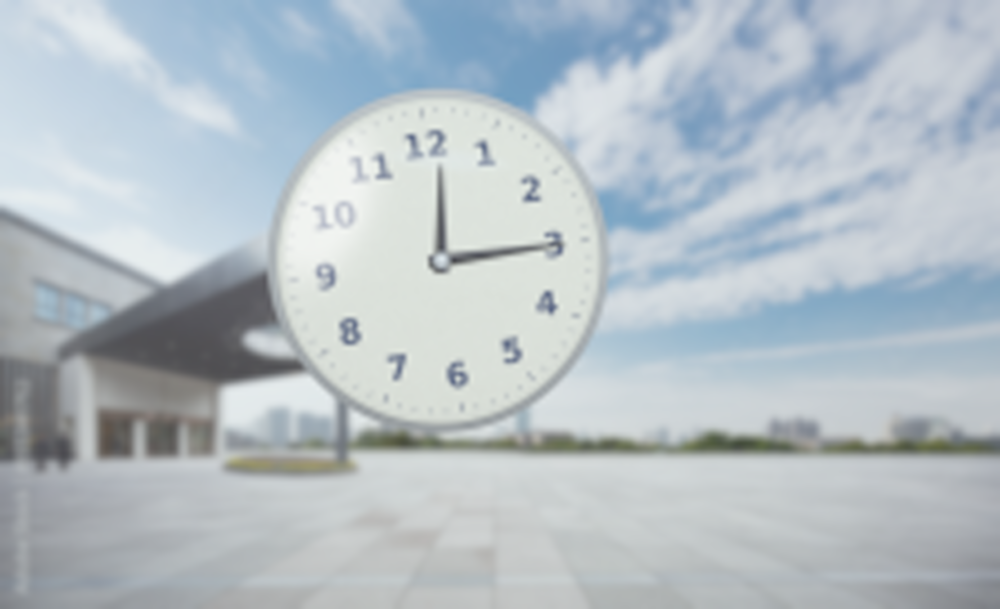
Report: 12:15
